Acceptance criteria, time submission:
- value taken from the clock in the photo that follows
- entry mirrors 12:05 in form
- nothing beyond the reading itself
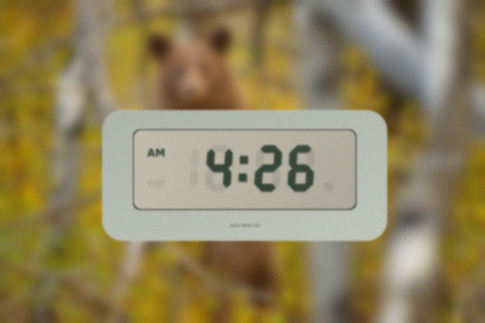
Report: 4:26
